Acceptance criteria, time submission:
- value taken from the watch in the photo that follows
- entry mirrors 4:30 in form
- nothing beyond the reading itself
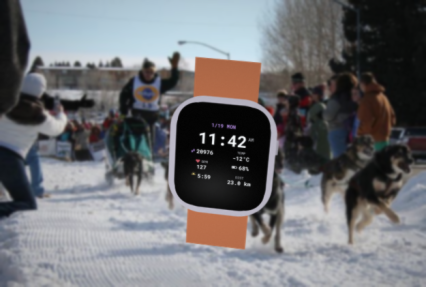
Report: 11:42
